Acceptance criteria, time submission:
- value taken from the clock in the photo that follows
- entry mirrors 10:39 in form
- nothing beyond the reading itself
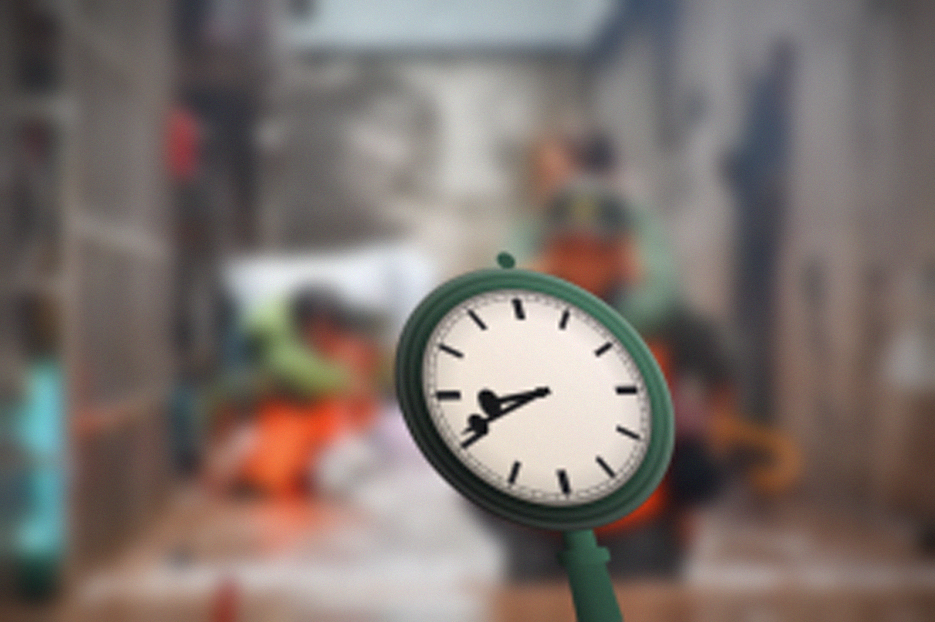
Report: 8:41
